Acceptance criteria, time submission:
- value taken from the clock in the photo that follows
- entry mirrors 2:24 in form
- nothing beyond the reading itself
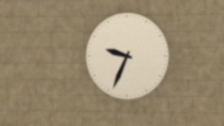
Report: 9:34
